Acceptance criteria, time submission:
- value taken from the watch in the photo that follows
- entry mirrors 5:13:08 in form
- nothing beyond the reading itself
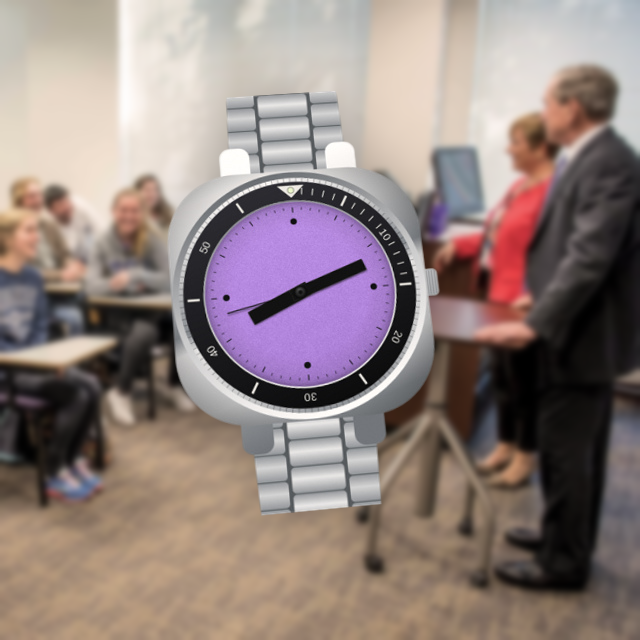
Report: 8:11:43
